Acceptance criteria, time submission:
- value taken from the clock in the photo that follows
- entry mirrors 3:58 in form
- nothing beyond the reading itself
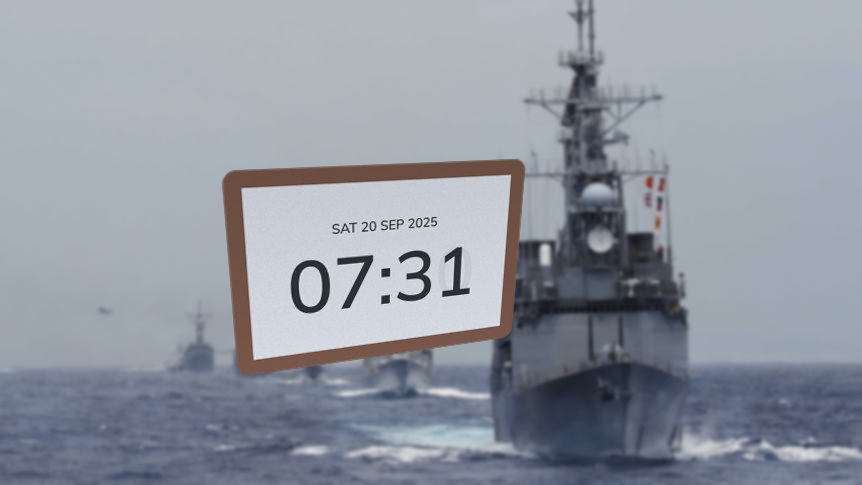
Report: 7:31
